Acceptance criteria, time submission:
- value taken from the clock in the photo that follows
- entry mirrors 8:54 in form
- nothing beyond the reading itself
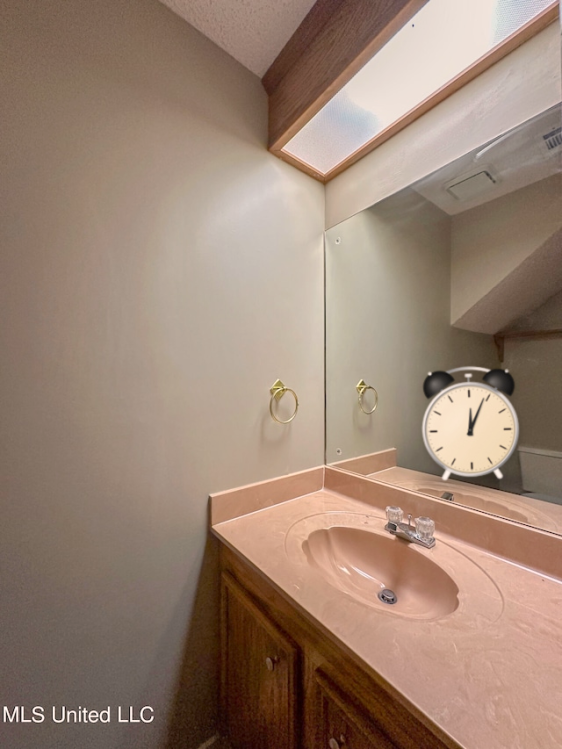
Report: 12:04
